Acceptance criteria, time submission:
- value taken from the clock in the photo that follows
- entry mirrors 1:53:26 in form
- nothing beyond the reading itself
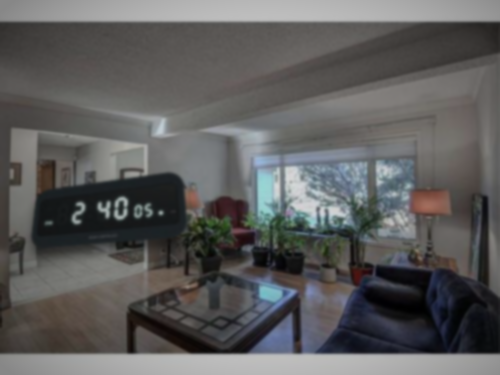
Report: 2:40:05
